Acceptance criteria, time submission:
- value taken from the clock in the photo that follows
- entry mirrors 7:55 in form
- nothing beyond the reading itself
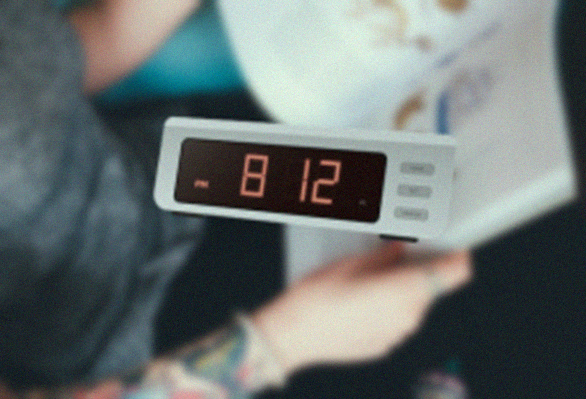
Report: 8:12
